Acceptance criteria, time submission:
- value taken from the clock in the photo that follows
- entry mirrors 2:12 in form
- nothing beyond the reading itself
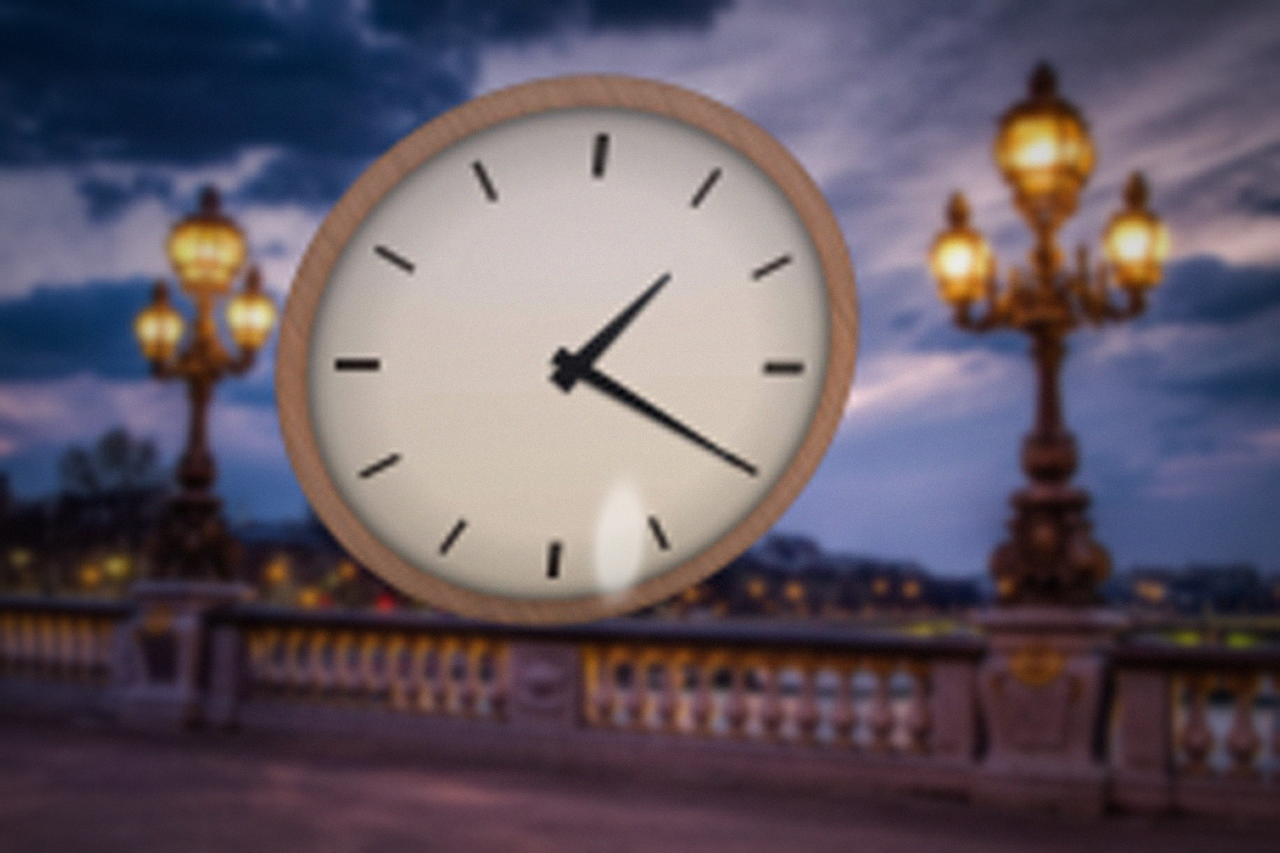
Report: 1:20
